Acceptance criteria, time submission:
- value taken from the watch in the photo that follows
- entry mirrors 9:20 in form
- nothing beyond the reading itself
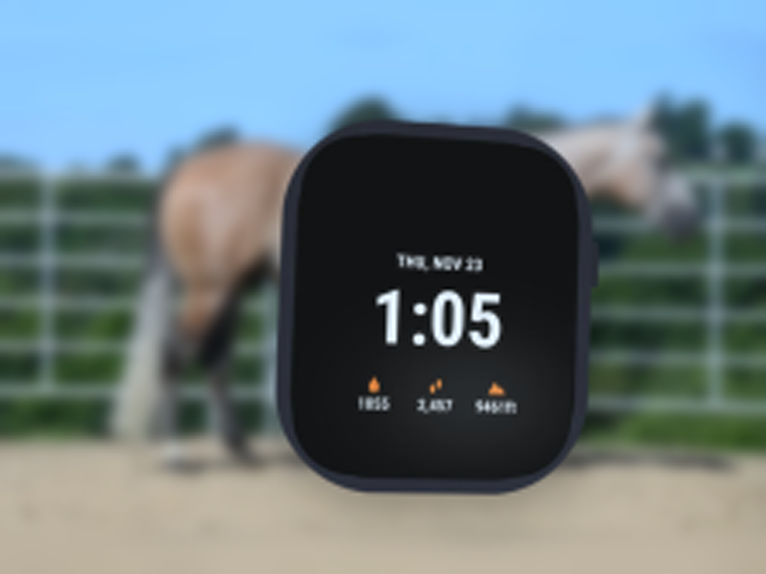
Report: 1:05
